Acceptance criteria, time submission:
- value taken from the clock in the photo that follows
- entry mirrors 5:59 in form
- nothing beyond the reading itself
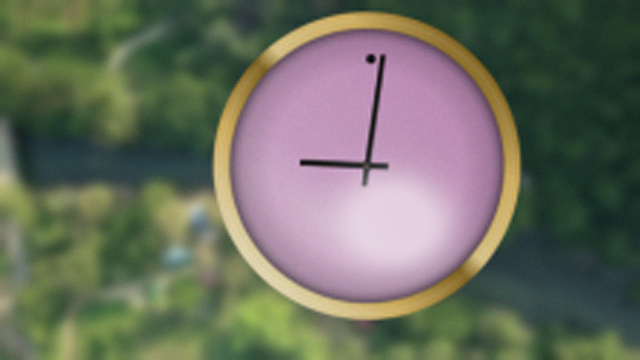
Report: 9:01
